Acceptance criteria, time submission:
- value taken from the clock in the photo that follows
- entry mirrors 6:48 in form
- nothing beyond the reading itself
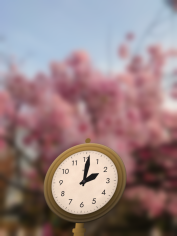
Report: 2:01
